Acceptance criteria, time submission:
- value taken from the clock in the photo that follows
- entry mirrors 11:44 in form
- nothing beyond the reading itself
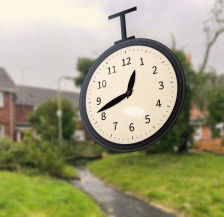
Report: 12:42
